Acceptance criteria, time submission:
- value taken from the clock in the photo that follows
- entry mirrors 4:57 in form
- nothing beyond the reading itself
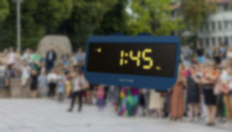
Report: 1:45
